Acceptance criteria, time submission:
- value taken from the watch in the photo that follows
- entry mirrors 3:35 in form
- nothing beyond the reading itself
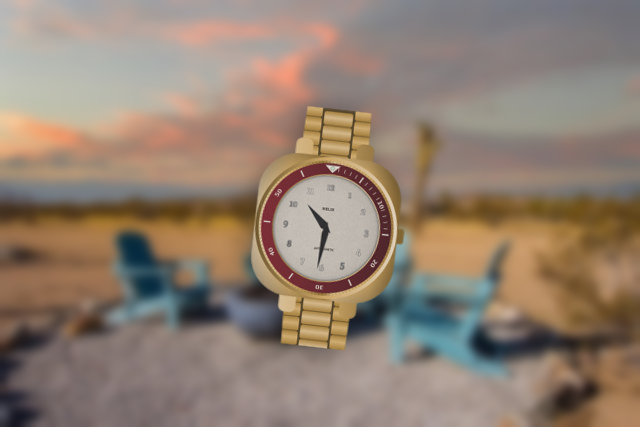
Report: 10:31
